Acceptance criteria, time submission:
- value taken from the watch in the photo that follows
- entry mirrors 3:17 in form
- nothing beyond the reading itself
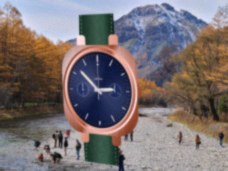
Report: 2:52
